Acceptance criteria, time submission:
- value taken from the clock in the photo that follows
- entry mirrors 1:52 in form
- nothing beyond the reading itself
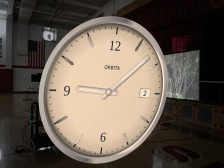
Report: 9:08
